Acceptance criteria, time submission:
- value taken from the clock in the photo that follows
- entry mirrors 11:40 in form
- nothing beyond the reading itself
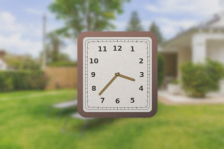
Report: 3:37
